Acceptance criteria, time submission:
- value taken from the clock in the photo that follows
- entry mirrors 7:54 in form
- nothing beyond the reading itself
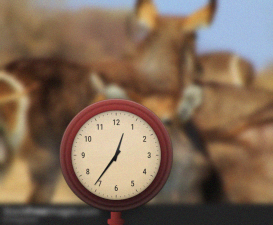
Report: 12:36
